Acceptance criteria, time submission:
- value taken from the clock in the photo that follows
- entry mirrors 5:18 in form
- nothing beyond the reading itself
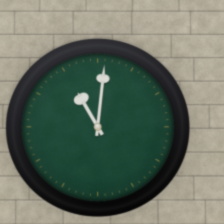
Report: 11:01
